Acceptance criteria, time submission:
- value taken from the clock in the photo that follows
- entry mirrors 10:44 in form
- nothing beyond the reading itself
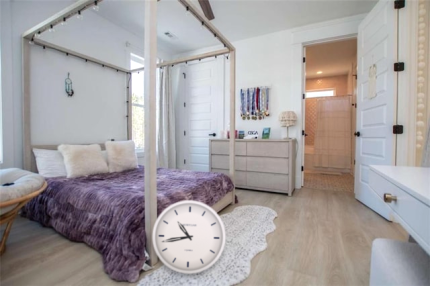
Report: 10:43
